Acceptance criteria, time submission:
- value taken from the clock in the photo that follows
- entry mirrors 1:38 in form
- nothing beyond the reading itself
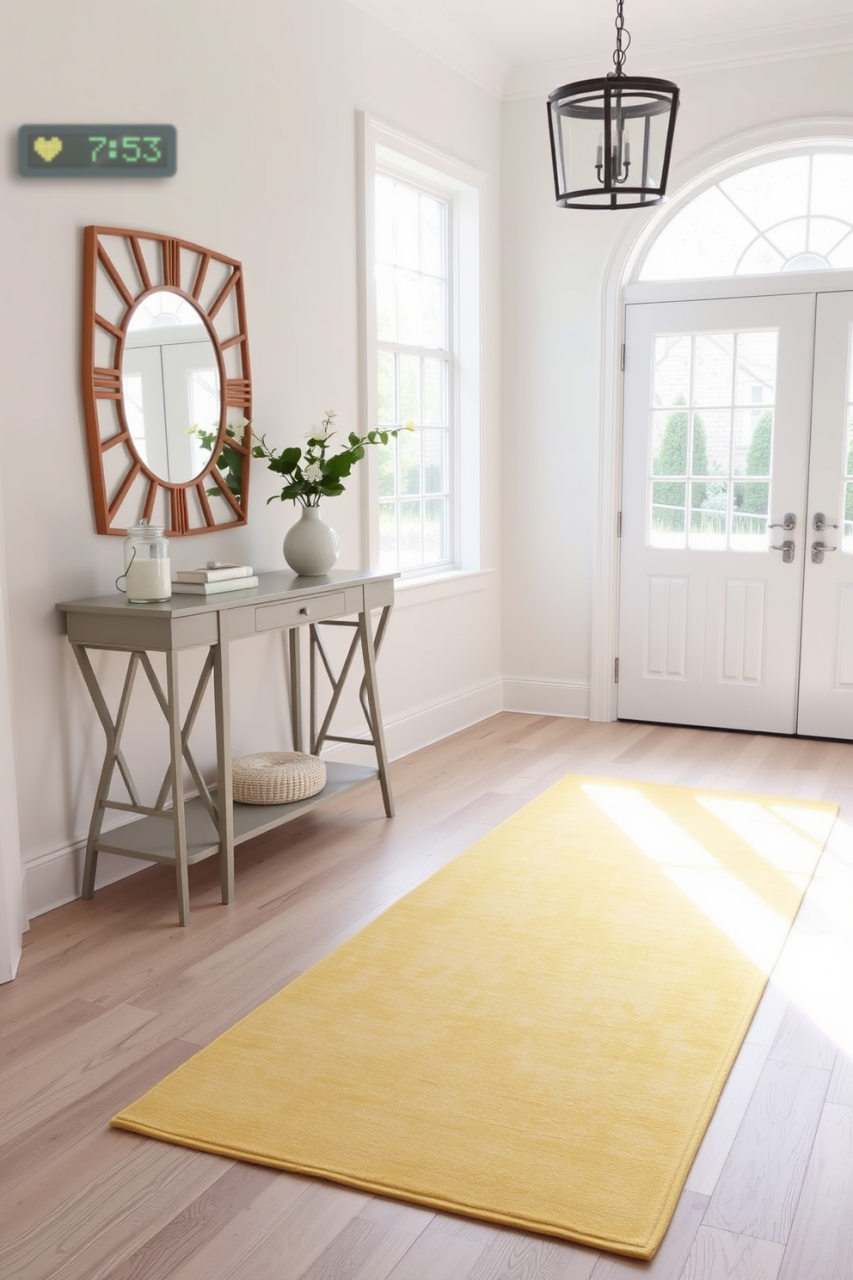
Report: 7:53
